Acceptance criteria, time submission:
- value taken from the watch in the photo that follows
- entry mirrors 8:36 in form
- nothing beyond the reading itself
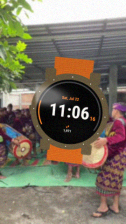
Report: 11:06
